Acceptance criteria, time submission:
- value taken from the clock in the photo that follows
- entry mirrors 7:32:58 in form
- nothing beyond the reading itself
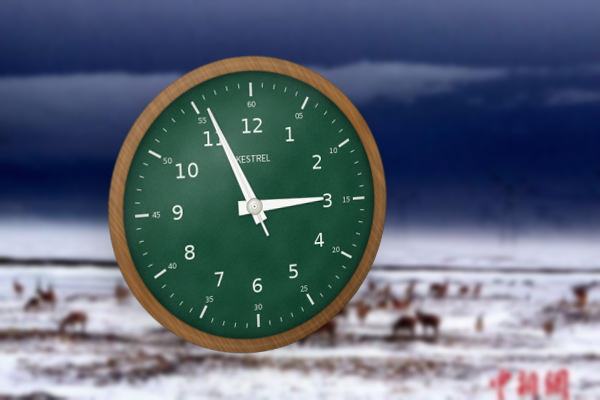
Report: 2:55:56
